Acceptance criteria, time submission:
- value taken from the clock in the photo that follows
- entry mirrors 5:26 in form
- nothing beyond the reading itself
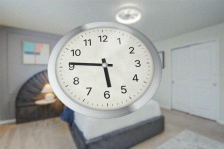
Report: 5:46
